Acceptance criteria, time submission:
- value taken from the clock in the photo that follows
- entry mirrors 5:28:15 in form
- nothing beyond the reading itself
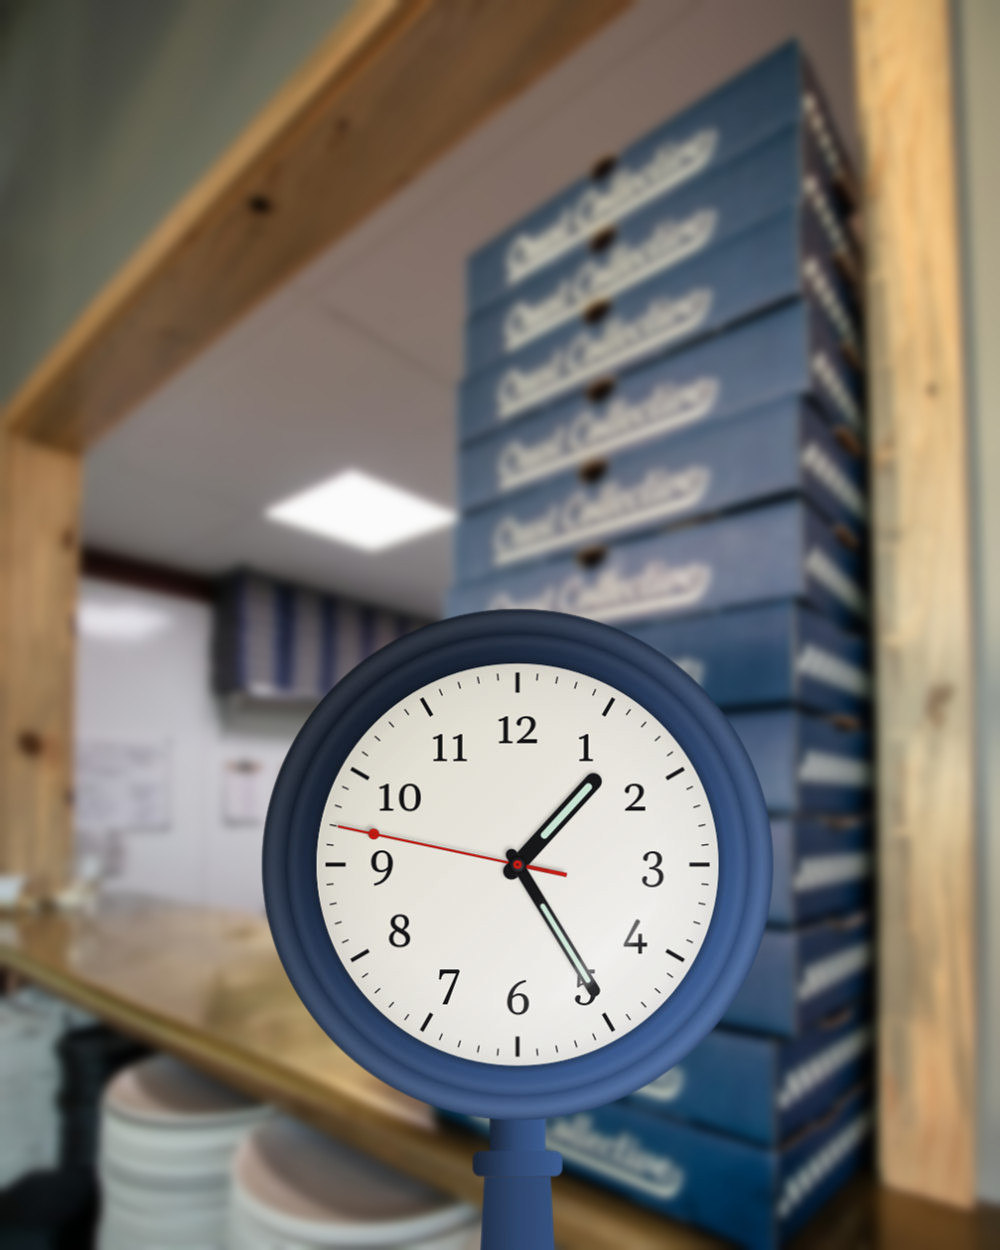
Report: 1:24:47
